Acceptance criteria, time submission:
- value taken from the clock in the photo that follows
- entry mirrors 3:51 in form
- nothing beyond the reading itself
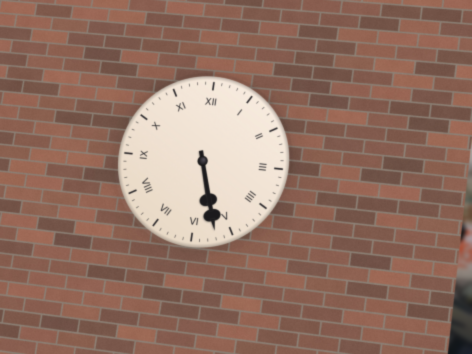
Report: 5:27
